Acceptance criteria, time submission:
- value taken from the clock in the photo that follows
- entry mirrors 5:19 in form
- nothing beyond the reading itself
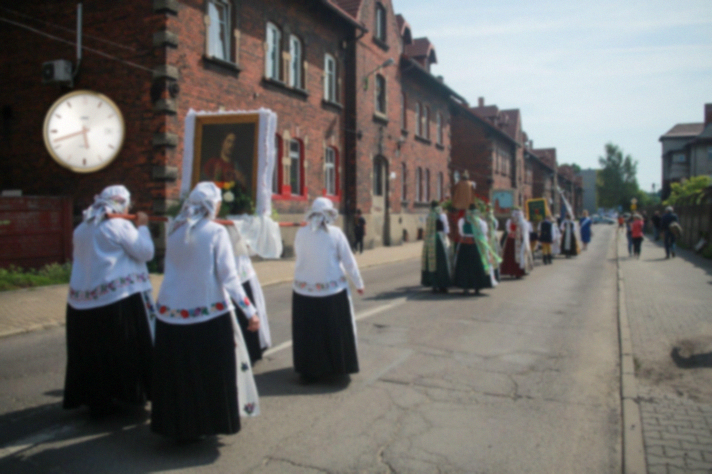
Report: 5:42
